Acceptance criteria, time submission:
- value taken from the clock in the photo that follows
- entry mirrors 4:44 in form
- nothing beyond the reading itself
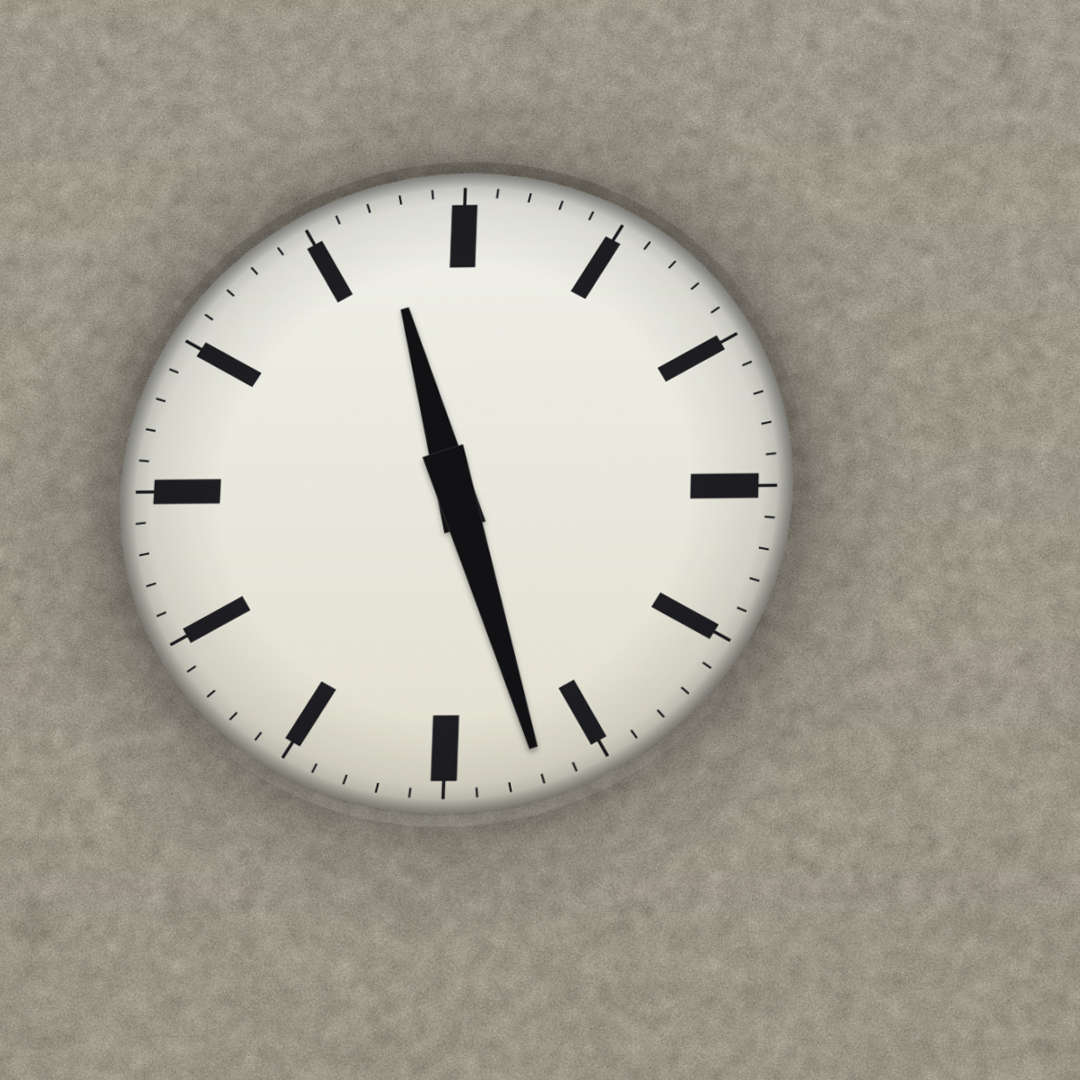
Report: 11:27
